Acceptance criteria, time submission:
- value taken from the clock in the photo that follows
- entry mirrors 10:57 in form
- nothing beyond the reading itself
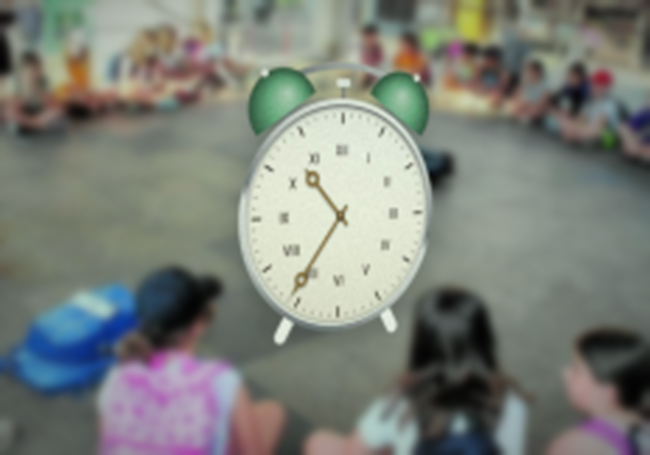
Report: 10:36
